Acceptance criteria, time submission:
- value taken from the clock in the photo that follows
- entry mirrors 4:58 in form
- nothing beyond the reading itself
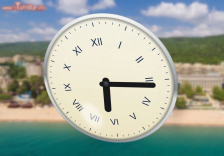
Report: 6:16
